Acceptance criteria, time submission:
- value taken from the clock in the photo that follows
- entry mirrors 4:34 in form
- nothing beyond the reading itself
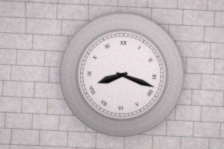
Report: 8:18
